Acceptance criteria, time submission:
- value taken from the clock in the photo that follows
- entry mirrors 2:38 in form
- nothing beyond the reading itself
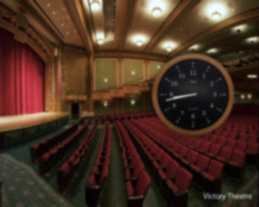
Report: 8:43
